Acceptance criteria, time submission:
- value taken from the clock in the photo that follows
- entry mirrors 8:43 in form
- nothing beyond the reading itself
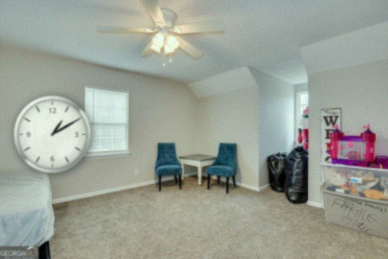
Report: 1:10
